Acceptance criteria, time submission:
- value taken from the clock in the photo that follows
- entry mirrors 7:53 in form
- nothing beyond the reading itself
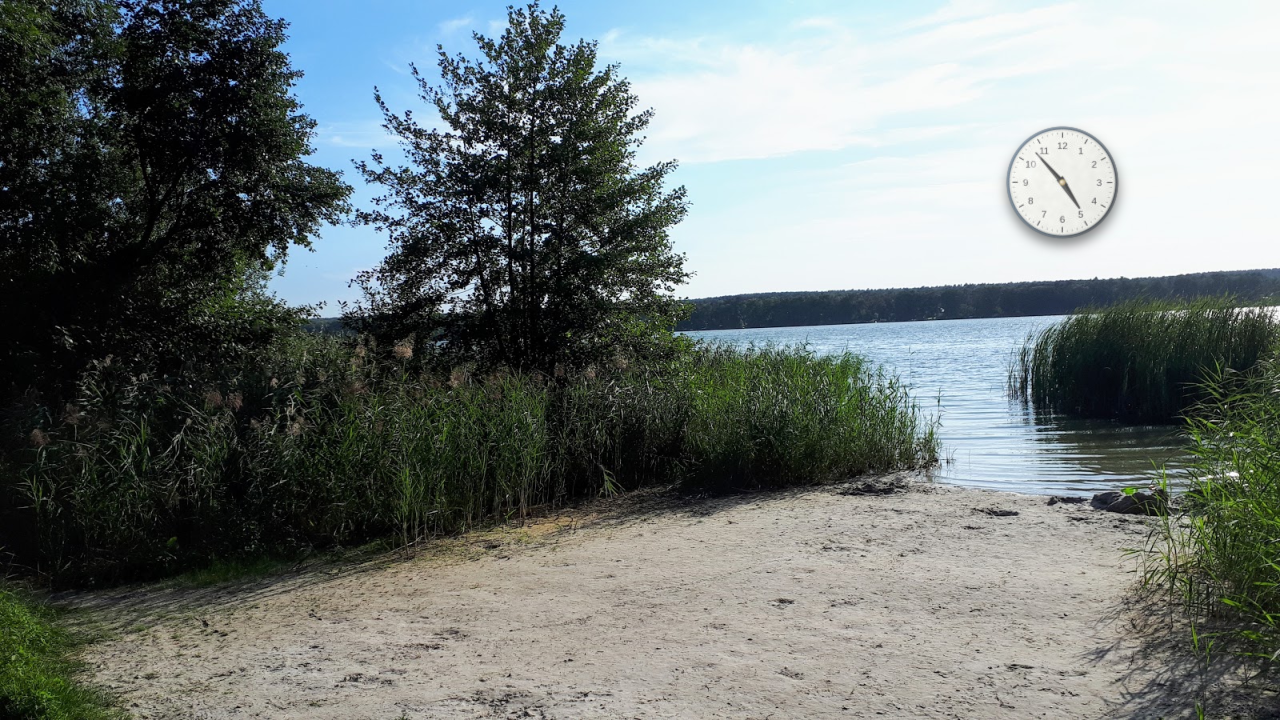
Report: 4:53
